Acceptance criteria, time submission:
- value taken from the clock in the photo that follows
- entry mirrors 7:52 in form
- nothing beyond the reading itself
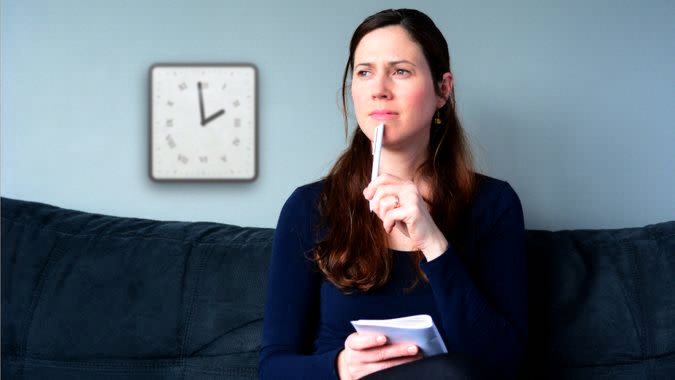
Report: 1:59
